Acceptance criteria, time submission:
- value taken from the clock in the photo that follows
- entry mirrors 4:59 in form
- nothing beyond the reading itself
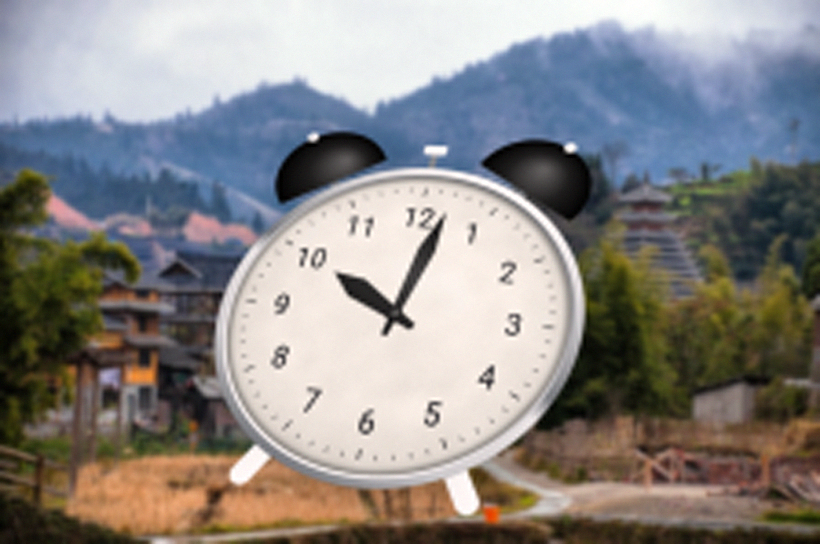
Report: 10:02
